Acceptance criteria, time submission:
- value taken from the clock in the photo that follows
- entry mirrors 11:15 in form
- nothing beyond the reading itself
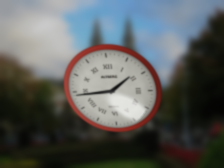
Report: 1:44
